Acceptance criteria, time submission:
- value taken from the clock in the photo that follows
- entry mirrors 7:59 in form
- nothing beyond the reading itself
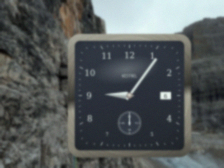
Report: 9:06
